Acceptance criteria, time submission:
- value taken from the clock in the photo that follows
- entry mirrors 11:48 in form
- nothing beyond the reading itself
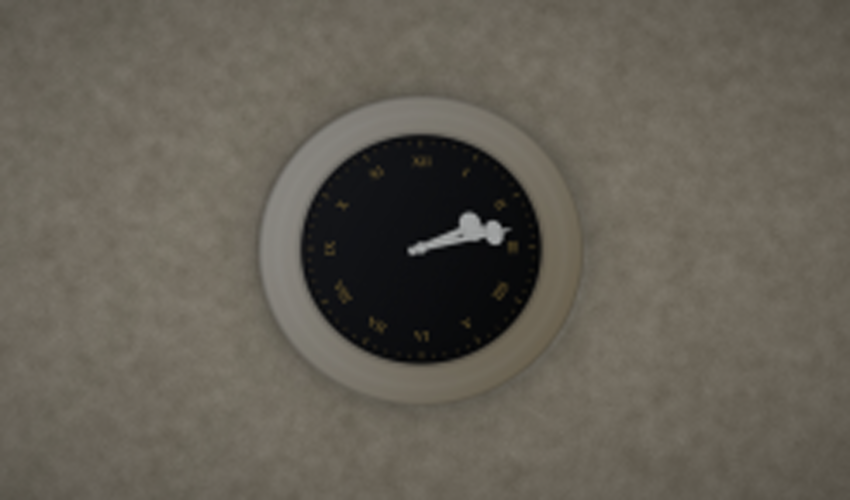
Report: 2:13
